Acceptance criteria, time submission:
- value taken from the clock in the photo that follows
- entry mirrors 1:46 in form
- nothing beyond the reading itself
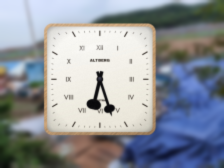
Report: 6:27
